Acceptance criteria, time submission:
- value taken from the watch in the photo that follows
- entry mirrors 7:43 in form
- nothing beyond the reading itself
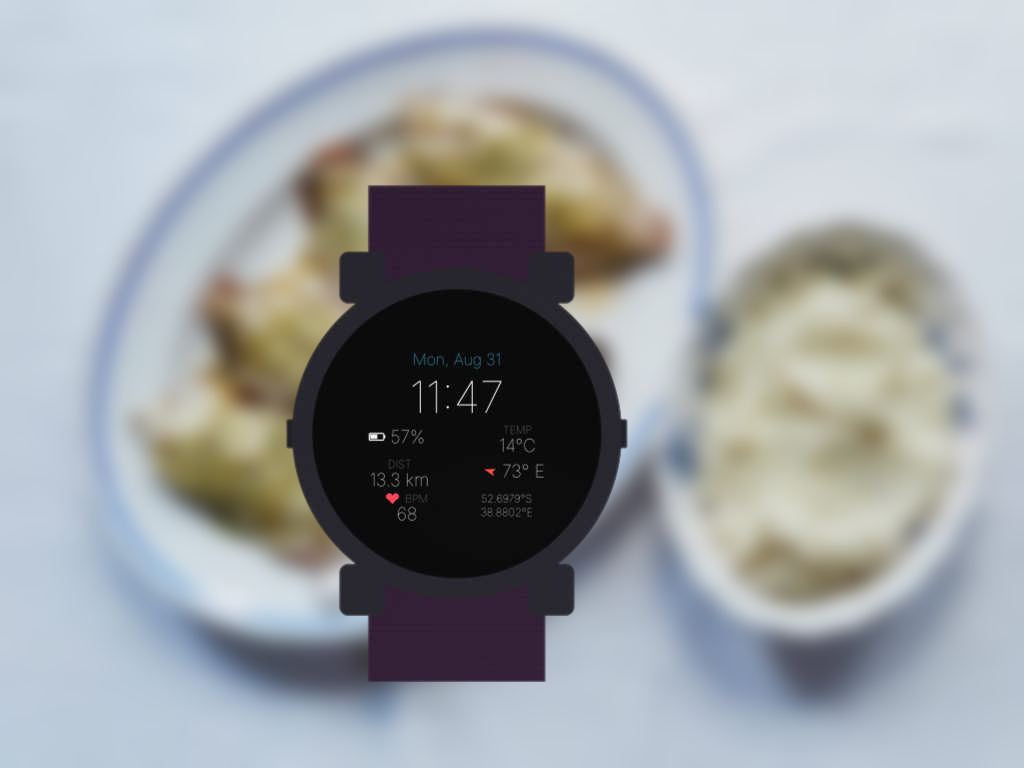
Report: 11:47
